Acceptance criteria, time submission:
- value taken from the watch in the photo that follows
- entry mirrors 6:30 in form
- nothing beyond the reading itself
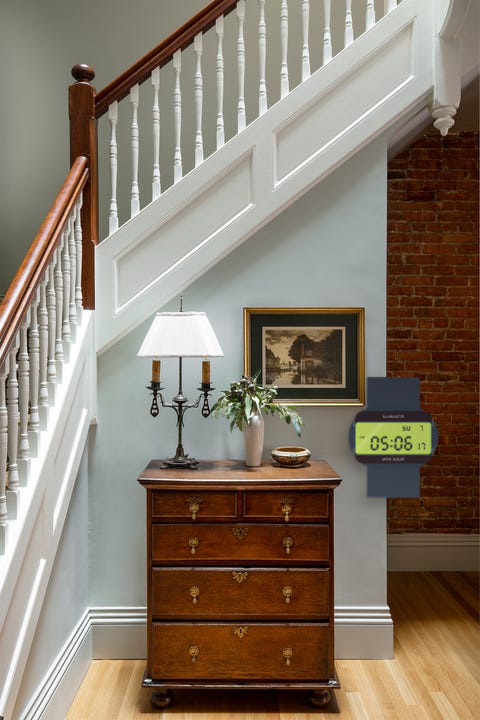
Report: 5:06
